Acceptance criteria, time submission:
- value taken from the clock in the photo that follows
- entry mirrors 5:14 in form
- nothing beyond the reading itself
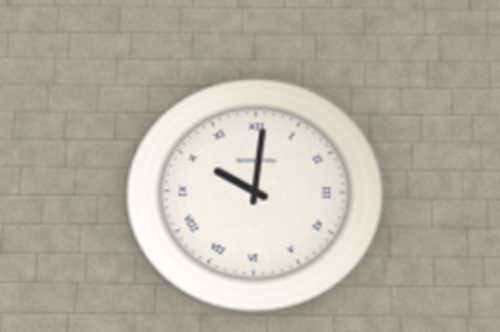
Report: 10:01
